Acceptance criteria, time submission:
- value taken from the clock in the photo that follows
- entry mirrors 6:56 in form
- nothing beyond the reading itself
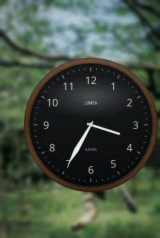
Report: 3:35
